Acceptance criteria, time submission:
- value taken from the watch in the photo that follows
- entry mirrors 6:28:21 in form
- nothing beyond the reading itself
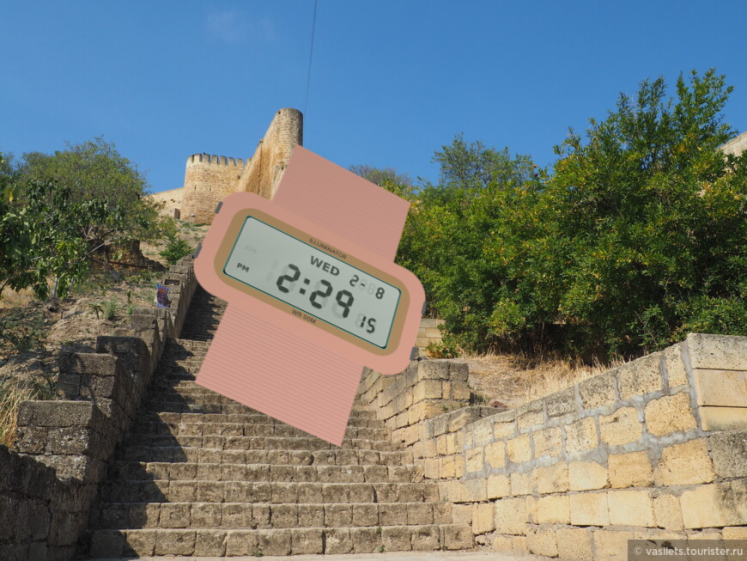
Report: 2:29:15
